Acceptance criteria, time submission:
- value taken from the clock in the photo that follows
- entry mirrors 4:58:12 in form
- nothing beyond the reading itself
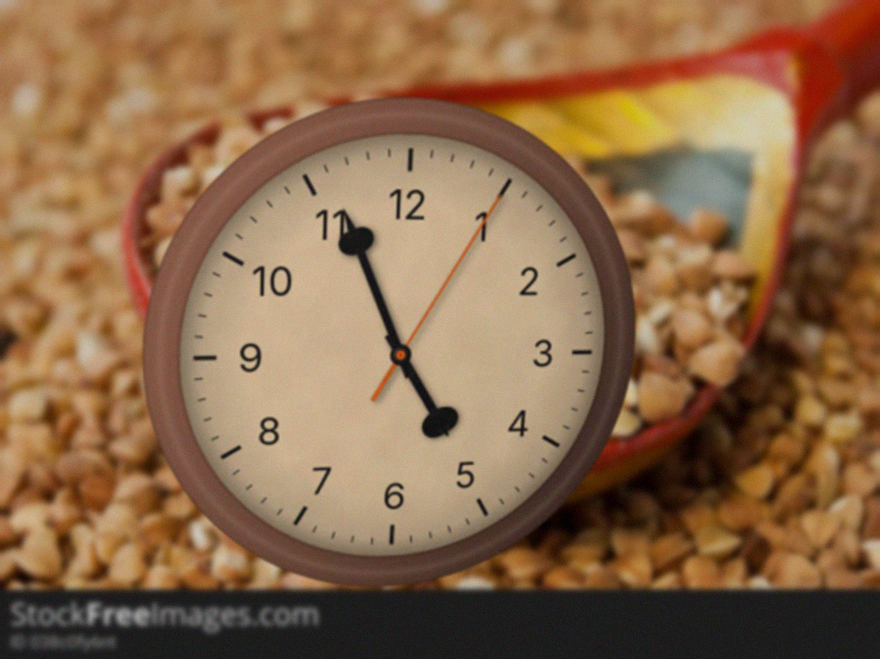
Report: 4:56:05
